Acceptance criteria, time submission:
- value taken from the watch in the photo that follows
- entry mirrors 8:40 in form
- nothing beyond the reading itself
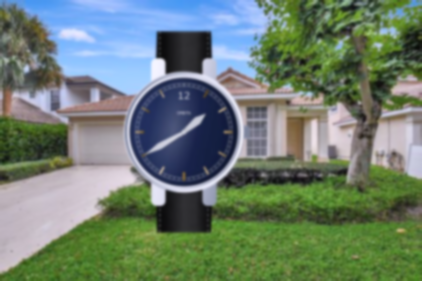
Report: 1:40
